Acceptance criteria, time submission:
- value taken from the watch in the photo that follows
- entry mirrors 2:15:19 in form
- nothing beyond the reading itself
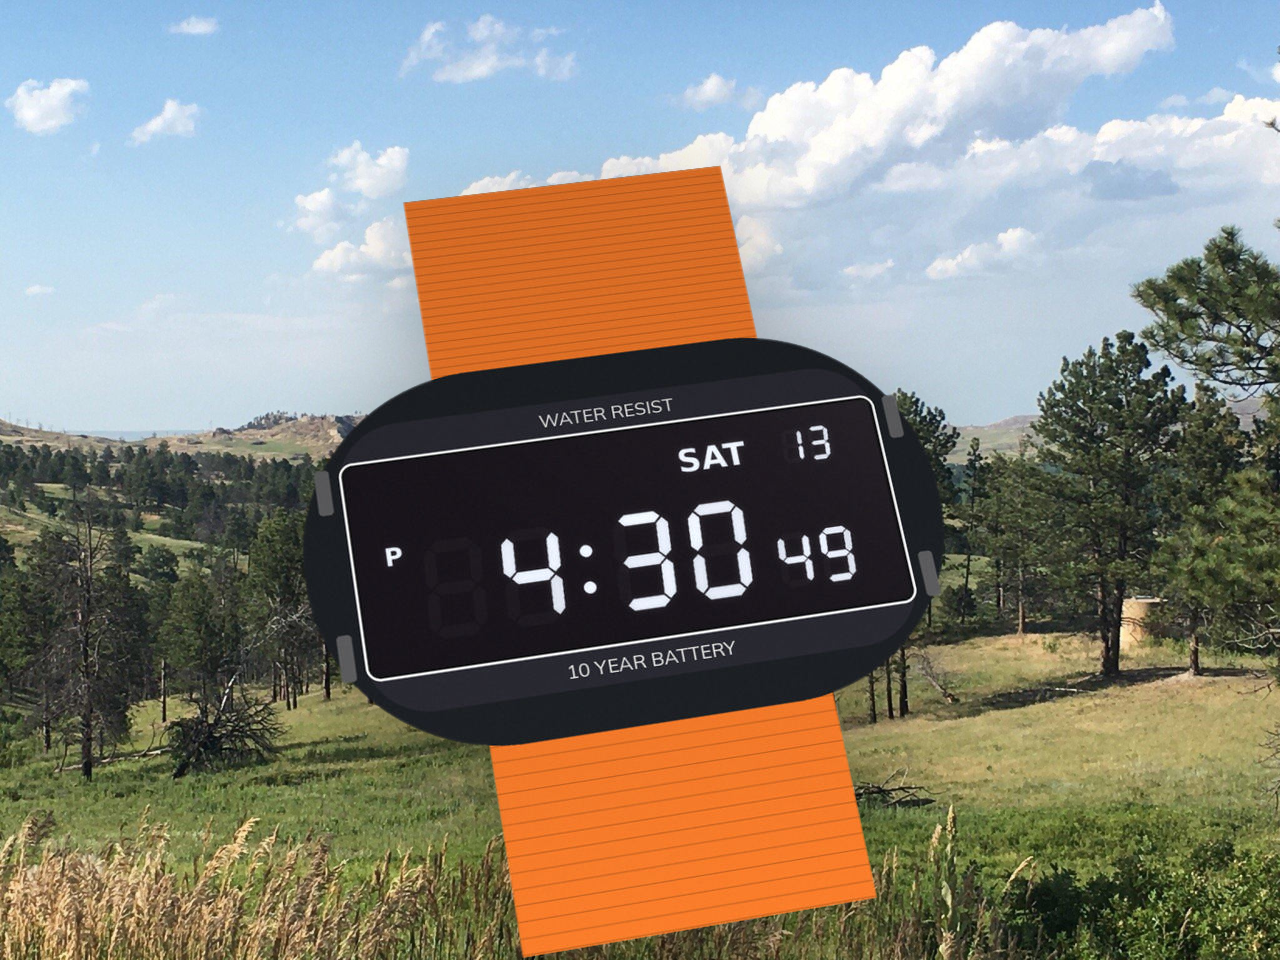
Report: 4:30:49
